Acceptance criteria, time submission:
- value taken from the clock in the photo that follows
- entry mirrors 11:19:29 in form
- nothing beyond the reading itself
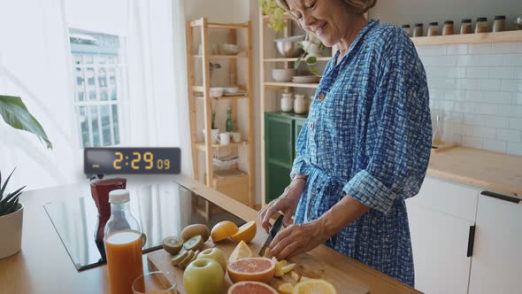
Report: 2:29:09
